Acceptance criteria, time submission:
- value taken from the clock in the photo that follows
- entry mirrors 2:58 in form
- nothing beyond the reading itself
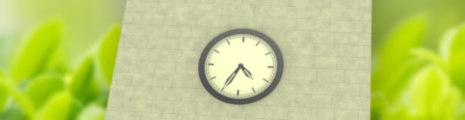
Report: 4:35
